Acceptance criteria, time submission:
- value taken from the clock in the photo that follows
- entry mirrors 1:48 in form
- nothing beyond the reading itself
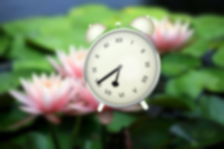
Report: 6:40
